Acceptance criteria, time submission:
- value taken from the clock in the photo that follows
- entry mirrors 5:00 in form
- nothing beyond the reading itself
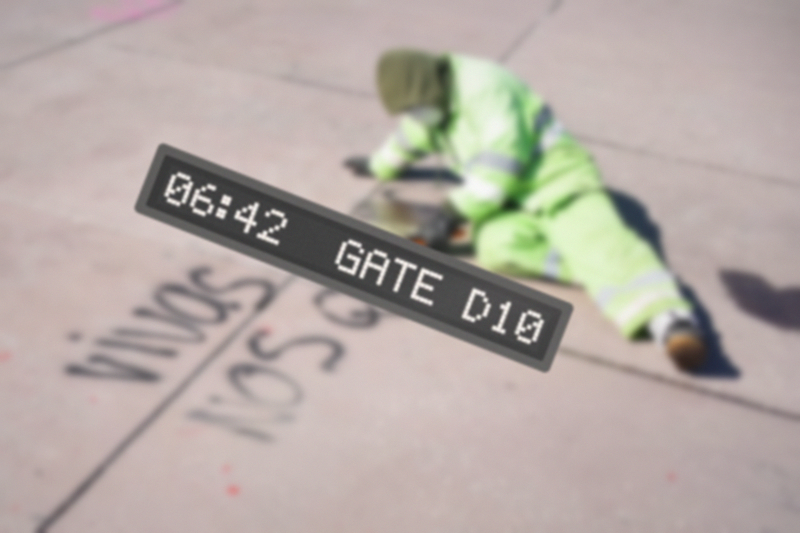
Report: 6:42
